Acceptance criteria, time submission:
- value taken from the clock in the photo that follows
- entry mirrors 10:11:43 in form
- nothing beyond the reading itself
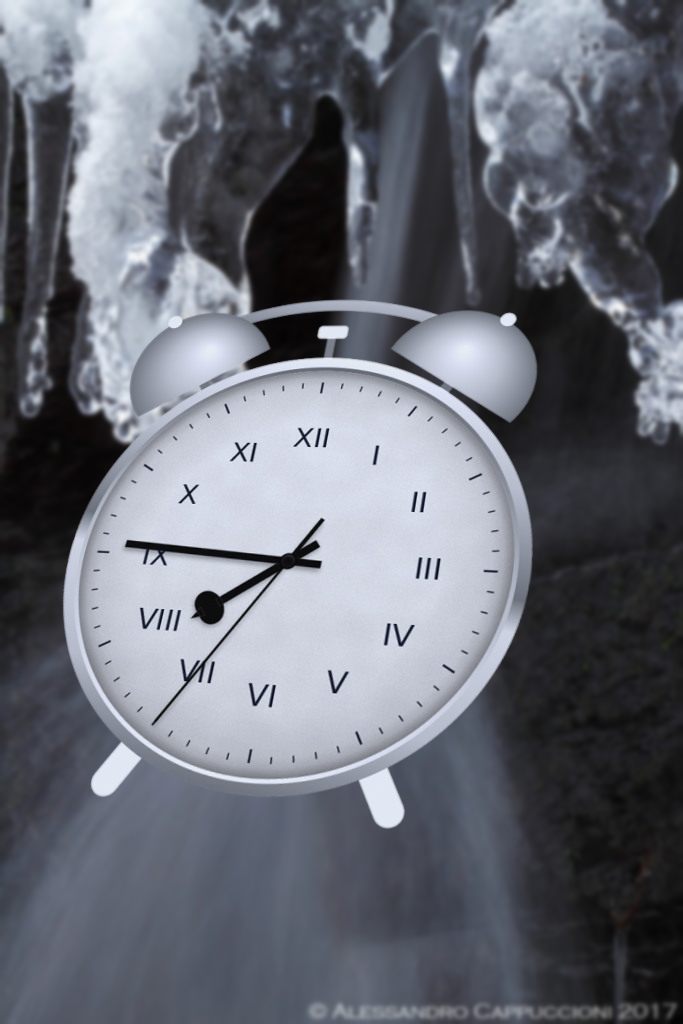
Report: 7:45:35
